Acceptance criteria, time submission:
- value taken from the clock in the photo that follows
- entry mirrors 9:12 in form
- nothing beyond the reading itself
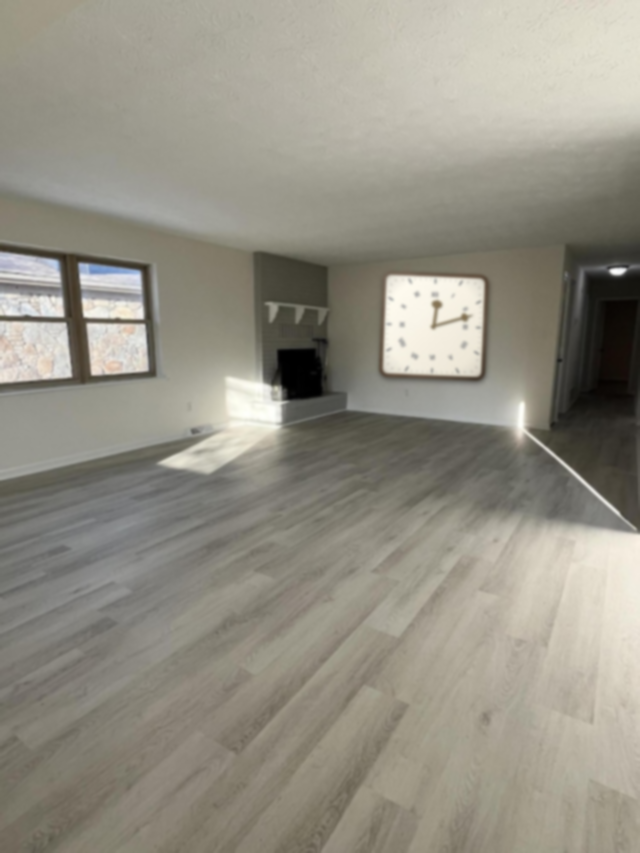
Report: 12:12
